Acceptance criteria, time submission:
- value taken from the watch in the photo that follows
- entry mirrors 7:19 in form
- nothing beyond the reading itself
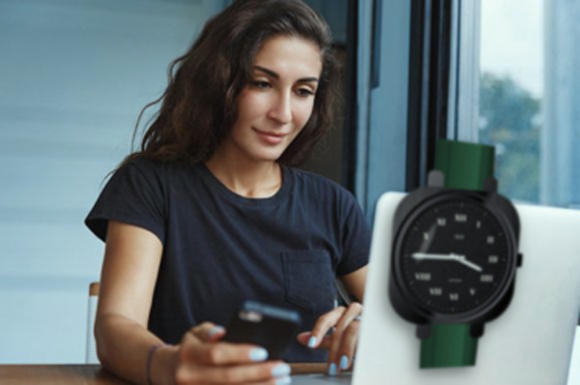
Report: 3:45
